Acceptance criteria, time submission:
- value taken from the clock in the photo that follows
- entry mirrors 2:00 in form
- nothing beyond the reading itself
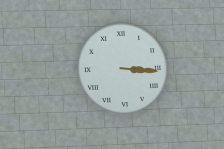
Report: 3:16
